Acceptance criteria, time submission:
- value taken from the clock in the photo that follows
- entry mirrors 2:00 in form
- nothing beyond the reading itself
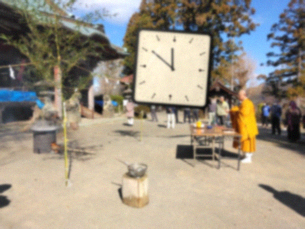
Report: 11:51
